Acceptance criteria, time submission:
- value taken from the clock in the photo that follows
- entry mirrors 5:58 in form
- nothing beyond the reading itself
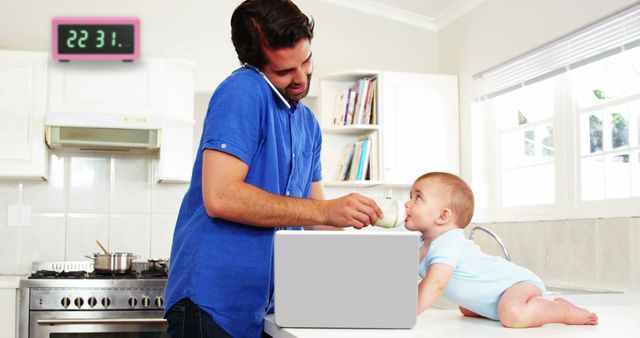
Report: 22:31
